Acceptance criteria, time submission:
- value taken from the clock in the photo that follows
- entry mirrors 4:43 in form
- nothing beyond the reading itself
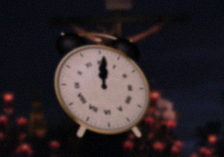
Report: 12:01
